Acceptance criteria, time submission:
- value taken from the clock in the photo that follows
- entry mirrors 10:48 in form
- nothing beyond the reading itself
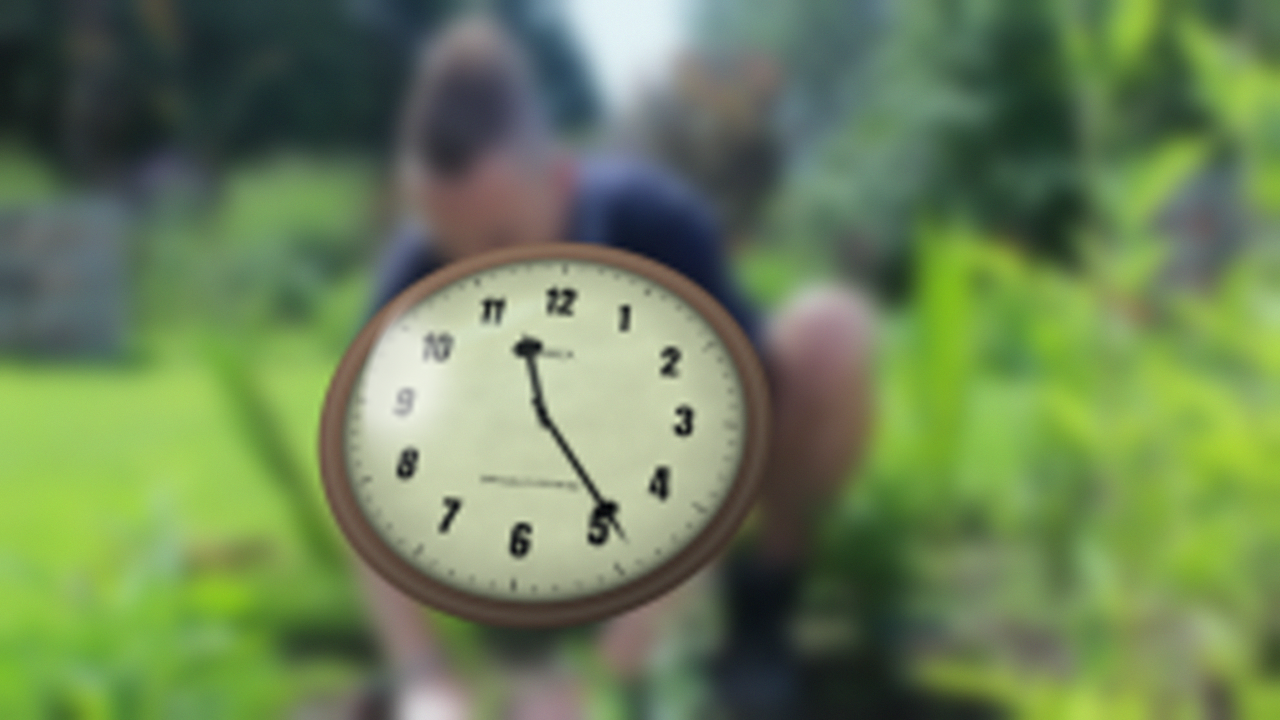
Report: 11:24
